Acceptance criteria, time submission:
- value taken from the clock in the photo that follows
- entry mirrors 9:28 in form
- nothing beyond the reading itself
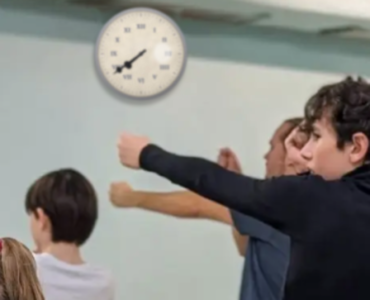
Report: 7:39
